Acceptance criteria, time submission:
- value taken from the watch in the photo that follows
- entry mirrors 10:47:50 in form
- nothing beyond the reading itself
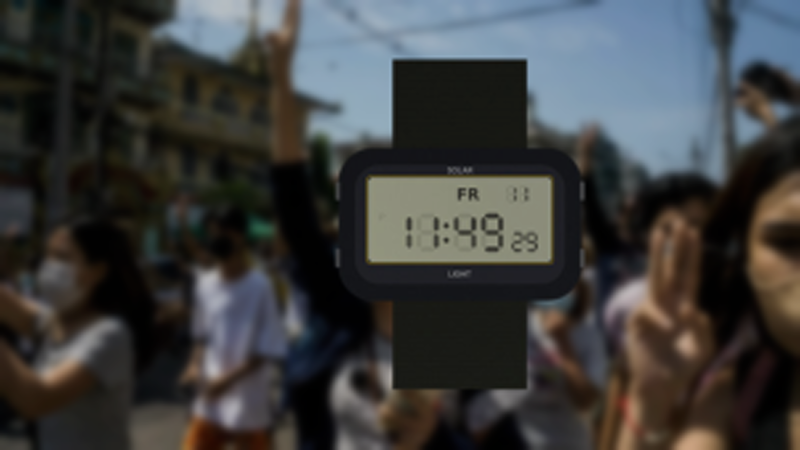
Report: 11:49:29
